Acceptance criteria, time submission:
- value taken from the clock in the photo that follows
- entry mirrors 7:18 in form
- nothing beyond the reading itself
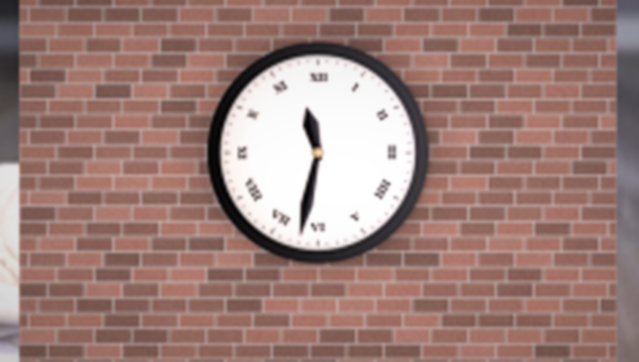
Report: 11:32
